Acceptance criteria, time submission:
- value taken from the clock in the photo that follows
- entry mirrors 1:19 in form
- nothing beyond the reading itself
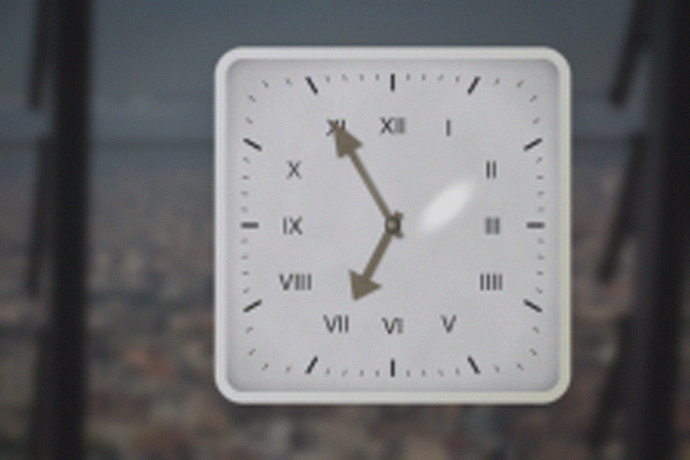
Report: 6:55
